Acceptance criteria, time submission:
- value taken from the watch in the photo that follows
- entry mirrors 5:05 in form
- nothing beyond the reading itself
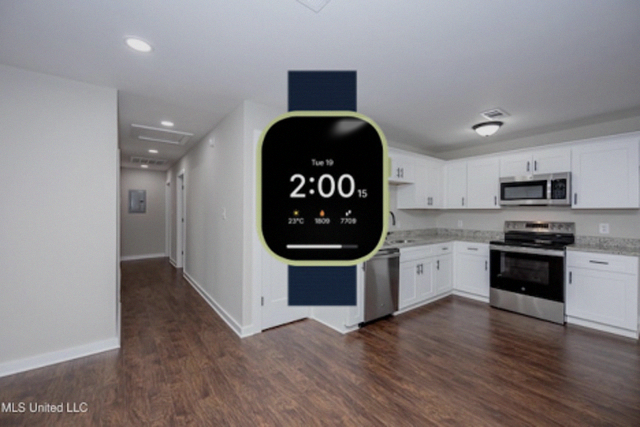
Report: 2:00
